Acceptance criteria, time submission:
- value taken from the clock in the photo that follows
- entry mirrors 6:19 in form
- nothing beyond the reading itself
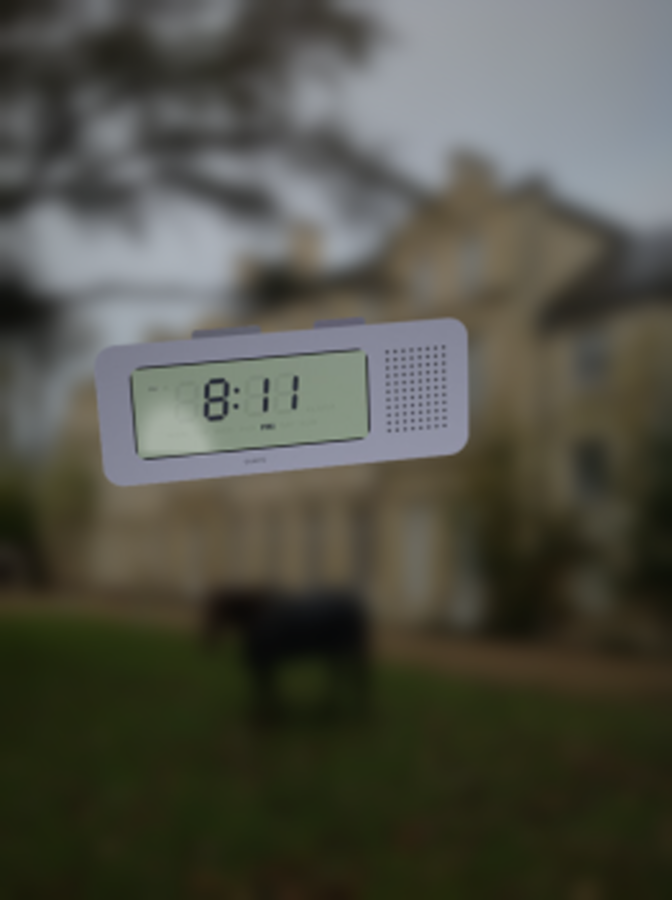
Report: 8:11
